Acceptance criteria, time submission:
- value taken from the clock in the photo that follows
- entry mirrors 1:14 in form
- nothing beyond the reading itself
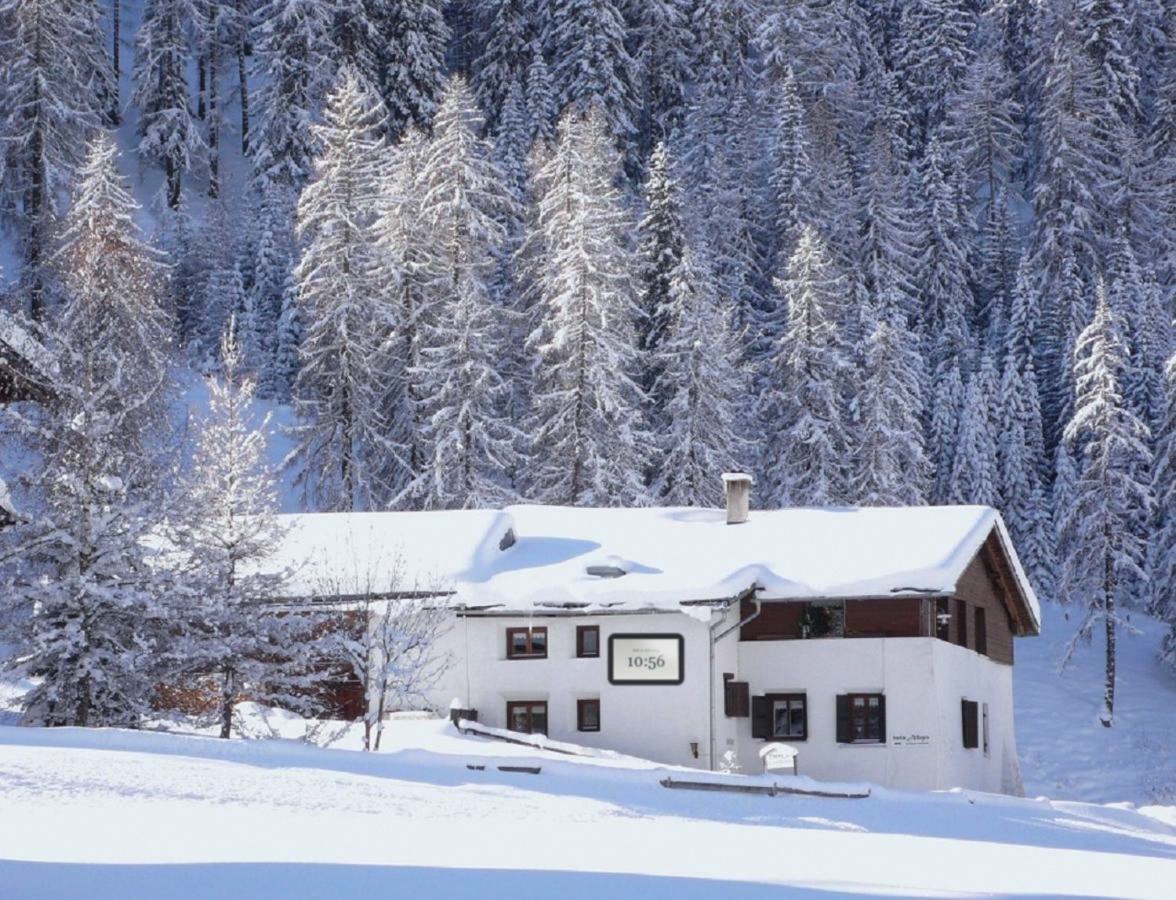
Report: 10:56
